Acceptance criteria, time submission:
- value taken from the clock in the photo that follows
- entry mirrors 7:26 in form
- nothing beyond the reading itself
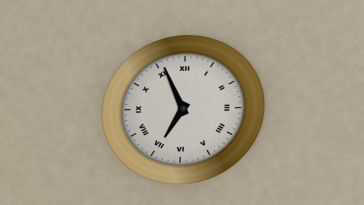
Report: 6:56
